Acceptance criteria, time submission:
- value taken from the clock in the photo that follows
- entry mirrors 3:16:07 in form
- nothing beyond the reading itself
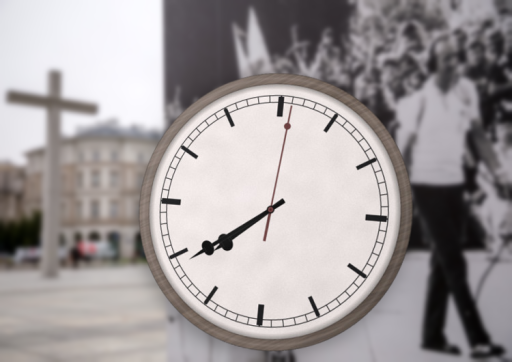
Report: 7:39:01
